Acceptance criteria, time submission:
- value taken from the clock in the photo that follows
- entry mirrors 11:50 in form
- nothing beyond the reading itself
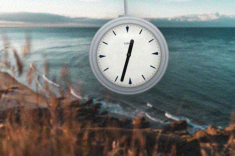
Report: 12:33
